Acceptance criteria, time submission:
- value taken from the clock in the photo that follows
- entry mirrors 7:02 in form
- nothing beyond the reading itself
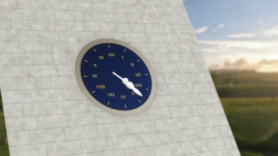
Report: 4:23
